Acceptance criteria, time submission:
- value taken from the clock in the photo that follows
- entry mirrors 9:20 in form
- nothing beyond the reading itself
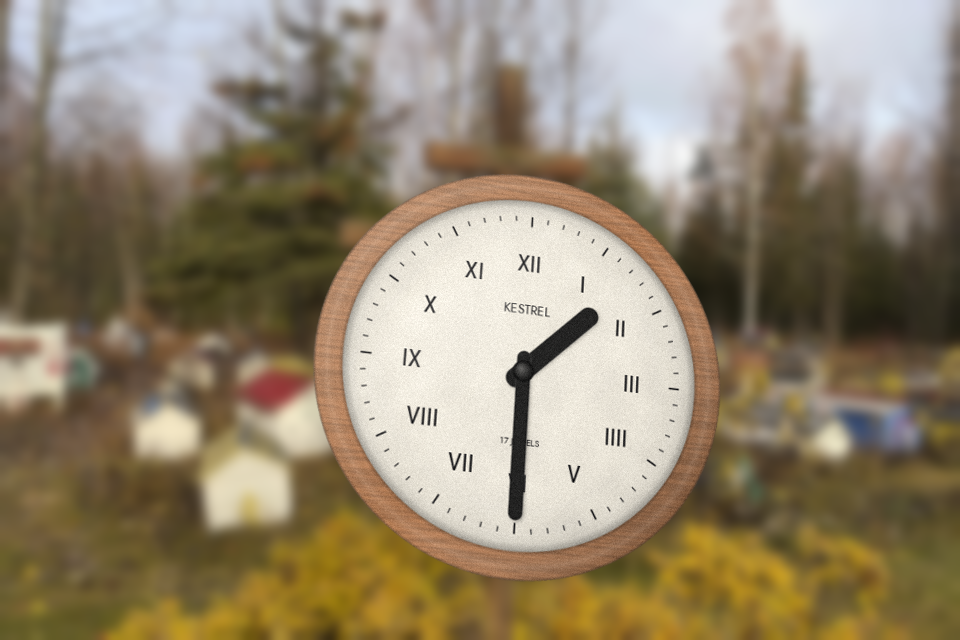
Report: 1:30
